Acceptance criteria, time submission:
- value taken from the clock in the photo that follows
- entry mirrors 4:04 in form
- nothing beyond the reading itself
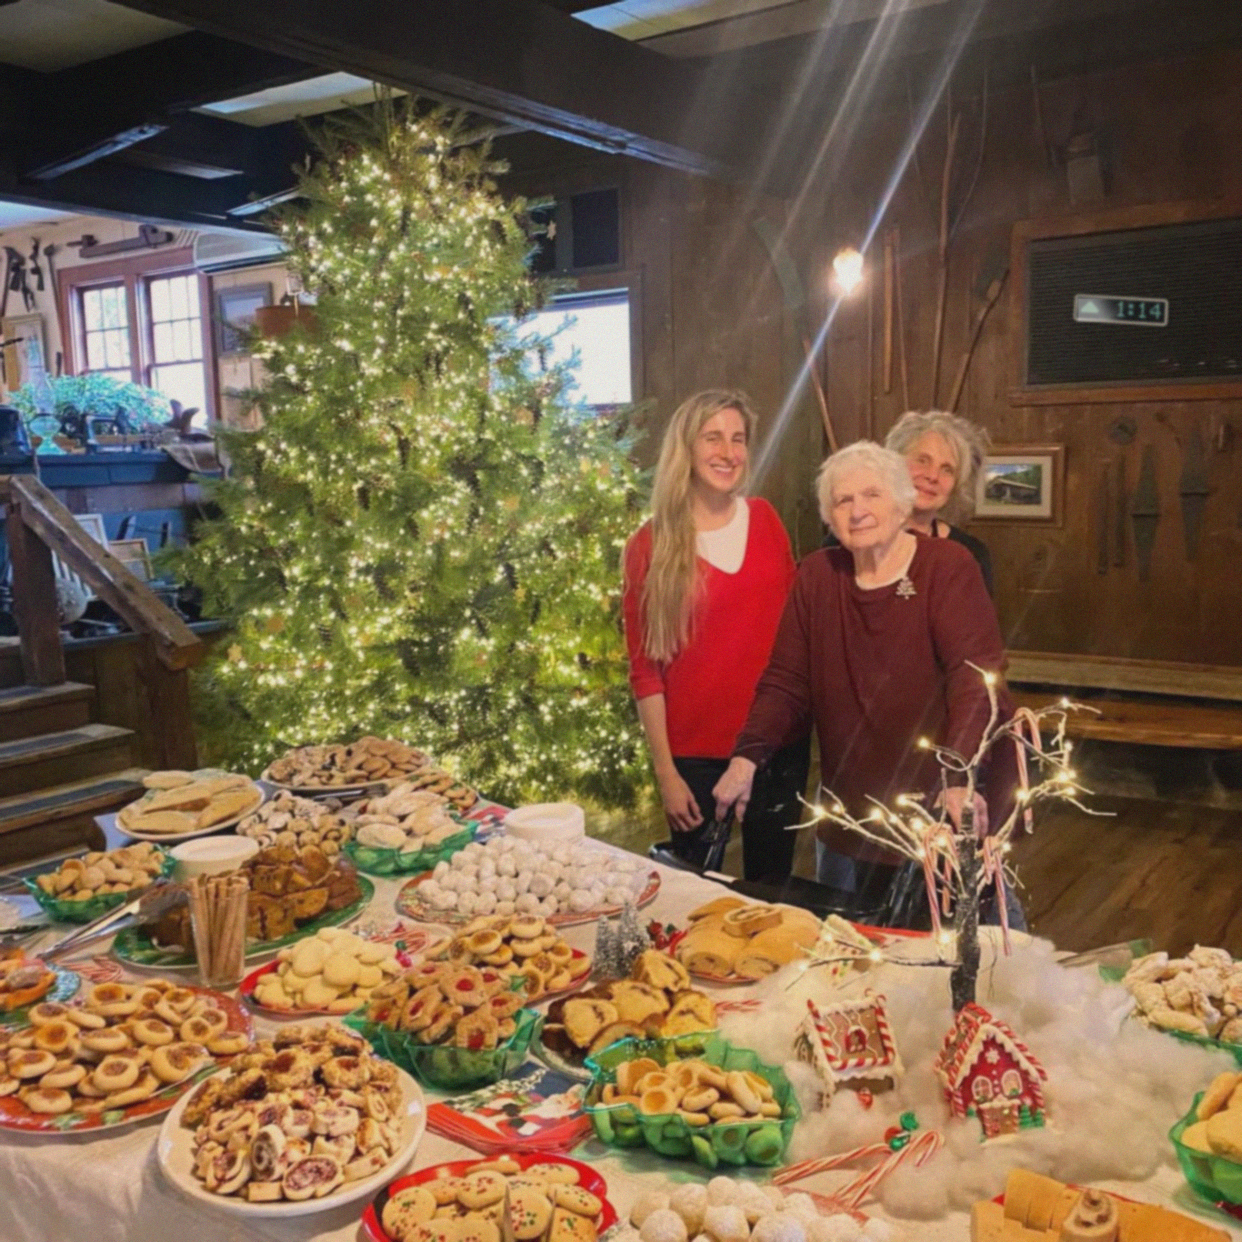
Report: 1:14
